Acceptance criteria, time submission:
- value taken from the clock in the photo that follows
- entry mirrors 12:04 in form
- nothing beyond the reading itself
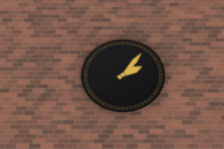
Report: 2:06
